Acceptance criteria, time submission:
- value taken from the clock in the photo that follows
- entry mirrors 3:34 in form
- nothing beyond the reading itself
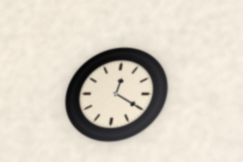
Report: 12:20
